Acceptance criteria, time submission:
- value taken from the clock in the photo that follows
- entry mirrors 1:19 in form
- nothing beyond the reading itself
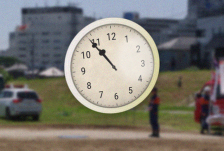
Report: 10:54
